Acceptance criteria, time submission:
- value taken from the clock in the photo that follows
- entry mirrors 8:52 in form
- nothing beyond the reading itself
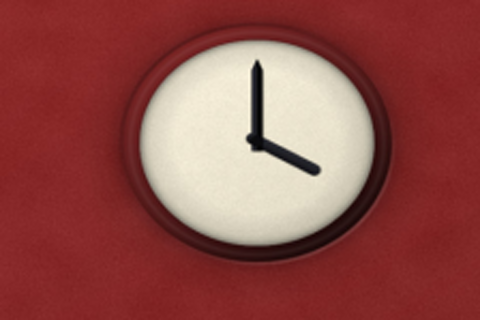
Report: 4:00
